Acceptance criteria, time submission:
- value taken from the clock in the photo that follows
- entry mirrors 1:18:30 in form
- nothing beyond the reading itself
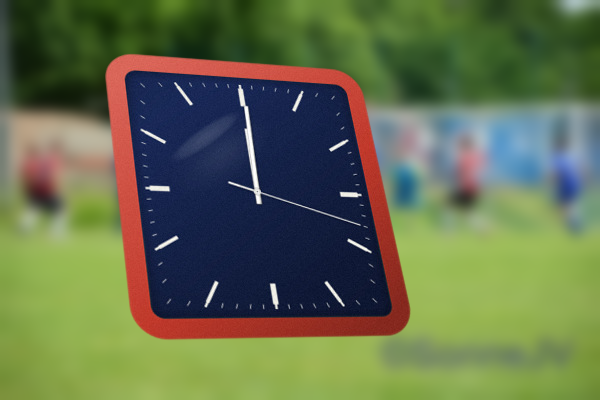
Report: 12:00:18
